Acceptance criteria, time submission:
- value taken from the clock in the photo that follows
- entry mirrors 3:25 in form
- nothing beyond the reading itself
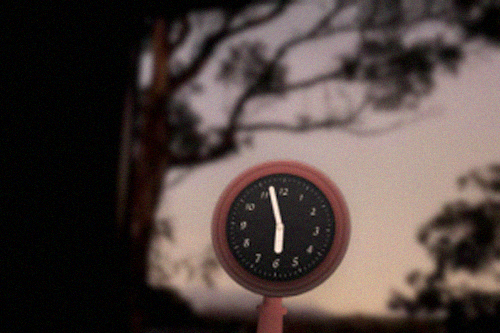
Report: 5:57
